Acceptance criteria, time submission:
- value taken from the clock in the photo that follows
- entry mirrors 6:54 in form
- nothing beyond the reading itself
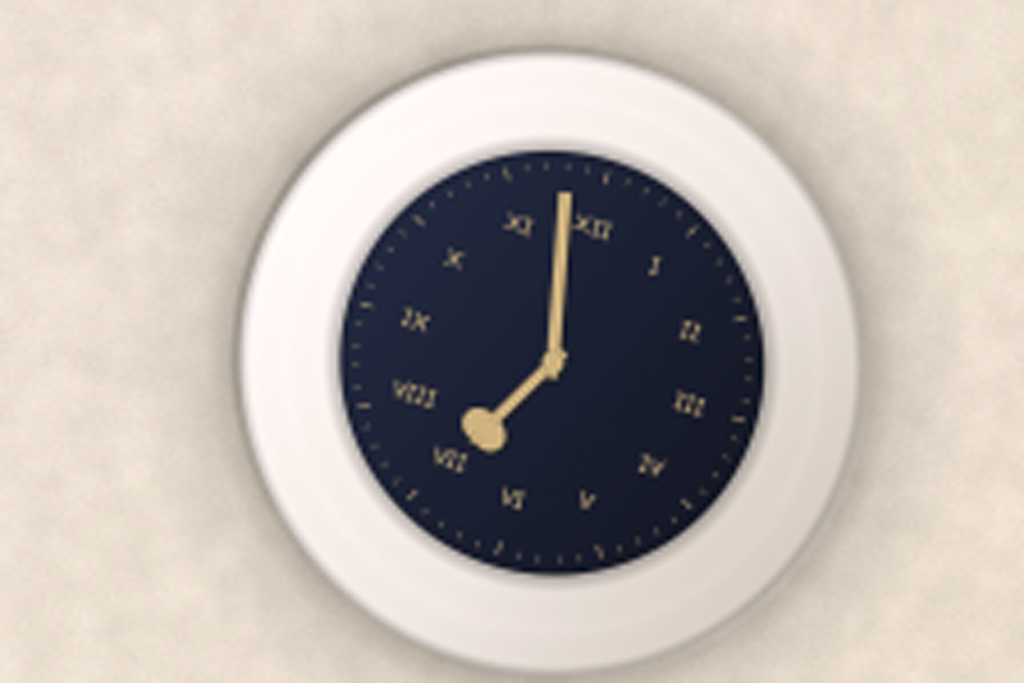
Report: 6:58
